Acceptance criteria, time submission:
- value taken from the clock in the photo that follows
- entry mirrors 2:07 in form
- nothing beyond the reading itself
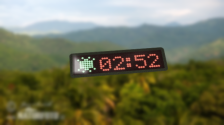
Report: 2:52
